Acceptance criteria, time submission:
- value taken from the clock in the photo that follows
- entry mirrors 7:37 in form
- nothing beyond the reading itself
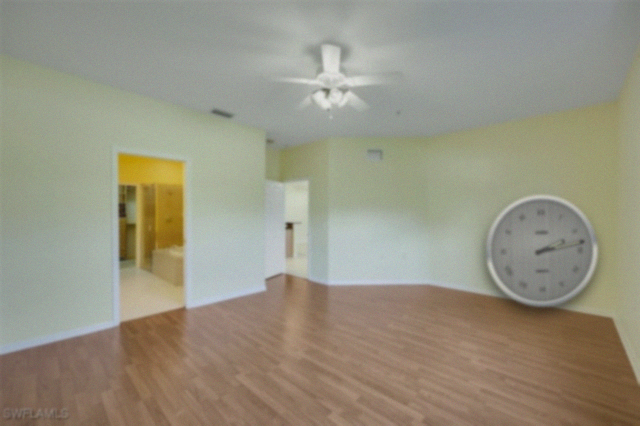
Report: 2:13
